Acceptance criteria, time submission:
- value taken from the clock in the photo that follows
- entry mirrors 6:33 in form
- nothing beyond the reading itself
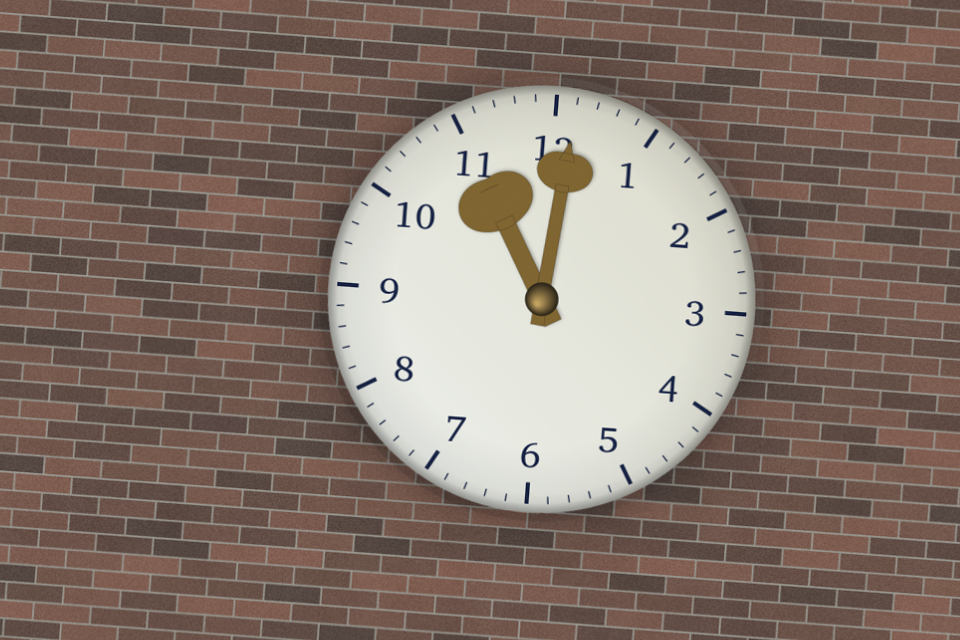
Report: 11:01
